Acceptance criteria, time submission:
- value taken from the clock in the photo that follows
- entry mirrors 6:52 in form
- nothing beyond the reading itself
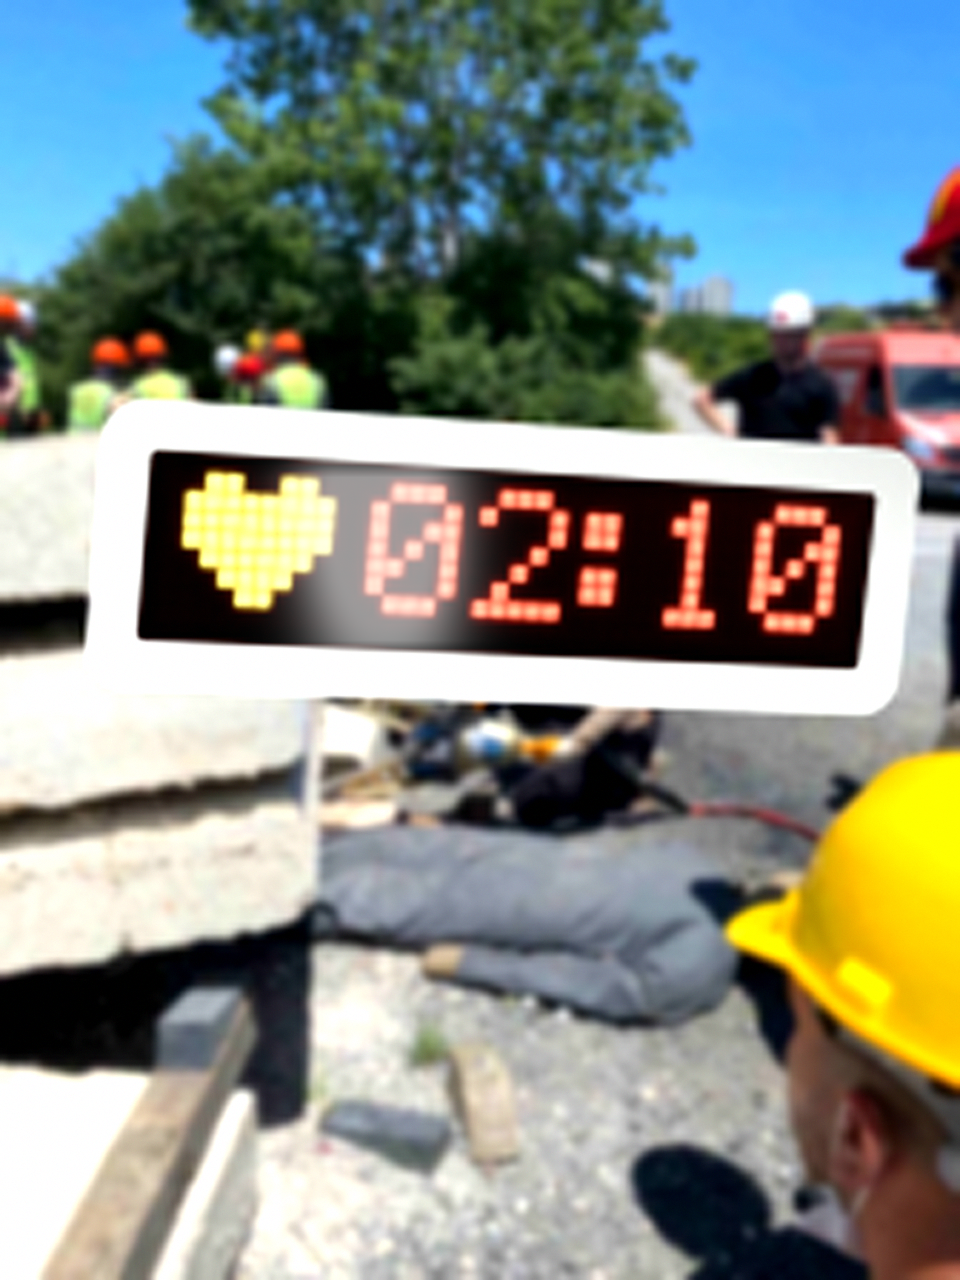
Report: 2:10
